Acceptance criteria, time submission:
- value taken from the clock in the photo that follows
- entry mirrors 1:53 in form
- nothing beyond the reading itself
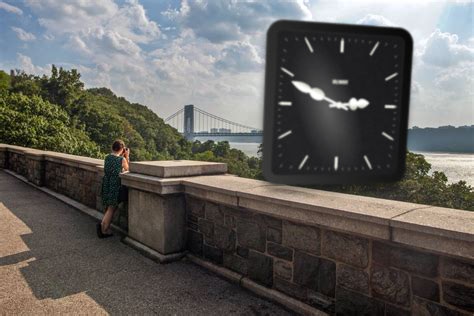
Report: 2:49
